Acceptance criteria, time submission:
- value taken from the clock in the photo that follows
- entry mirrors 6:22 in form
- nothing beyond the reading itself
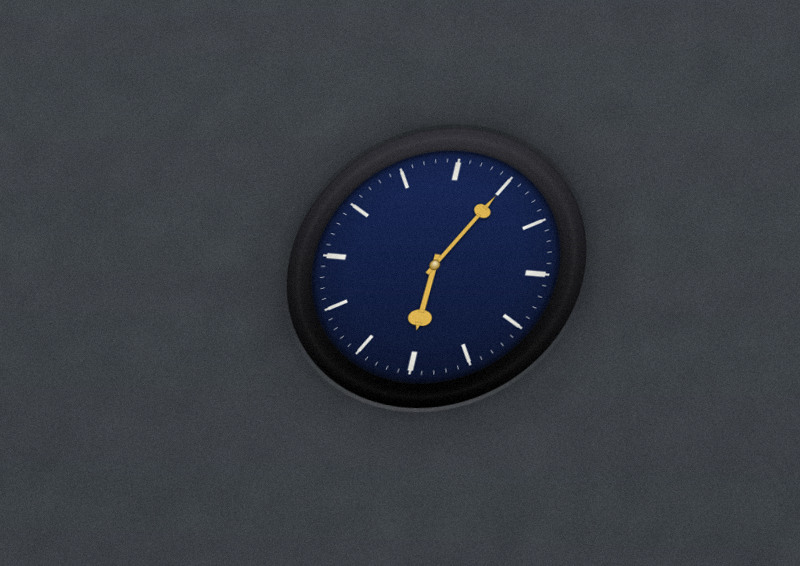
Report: 6:05
